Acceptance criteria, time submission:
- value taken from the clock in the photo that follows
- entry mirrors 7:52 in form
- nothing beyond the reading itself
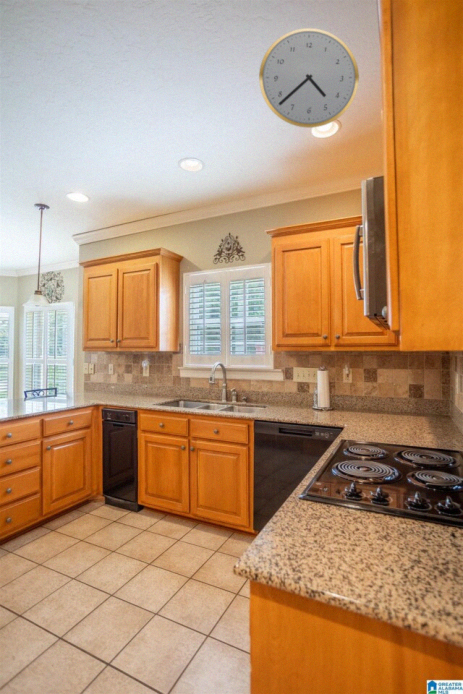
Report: 4:38
